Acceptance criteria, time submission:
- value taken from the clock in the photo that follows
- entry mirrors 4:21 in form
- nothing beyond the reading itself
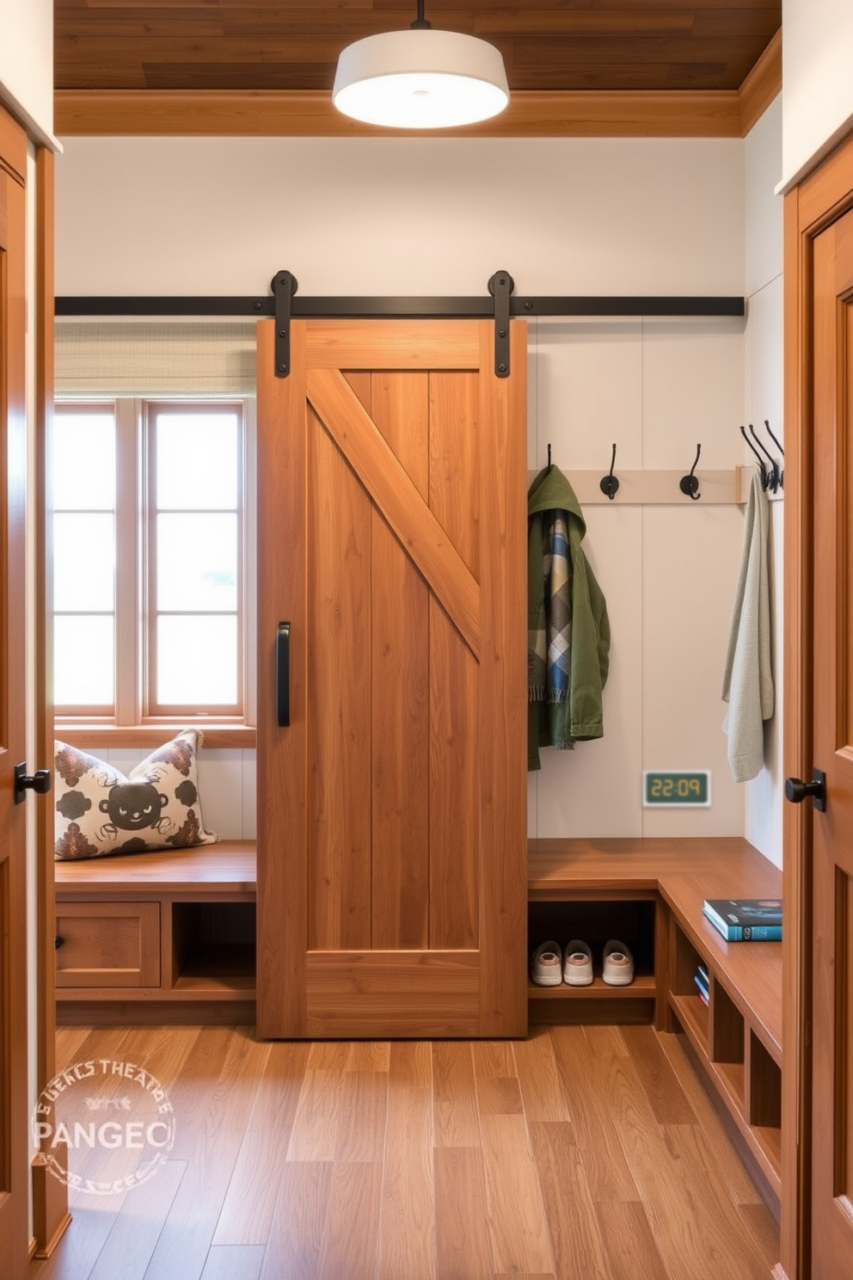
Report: 22:09
